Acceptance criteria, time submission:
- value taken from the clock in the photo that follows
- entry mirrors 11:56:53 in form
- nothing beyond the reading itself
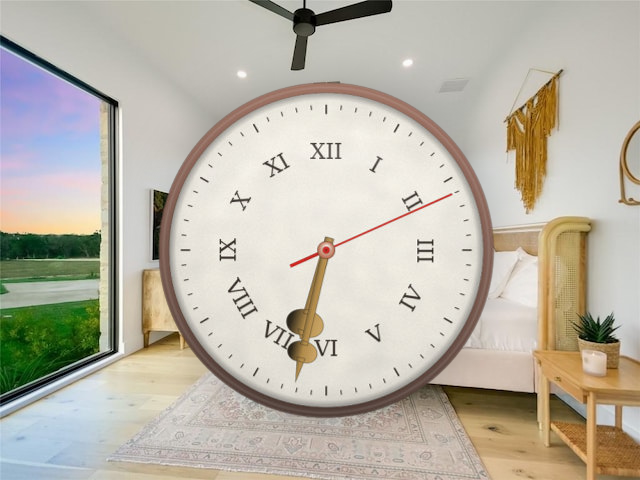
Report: 6:32:11
